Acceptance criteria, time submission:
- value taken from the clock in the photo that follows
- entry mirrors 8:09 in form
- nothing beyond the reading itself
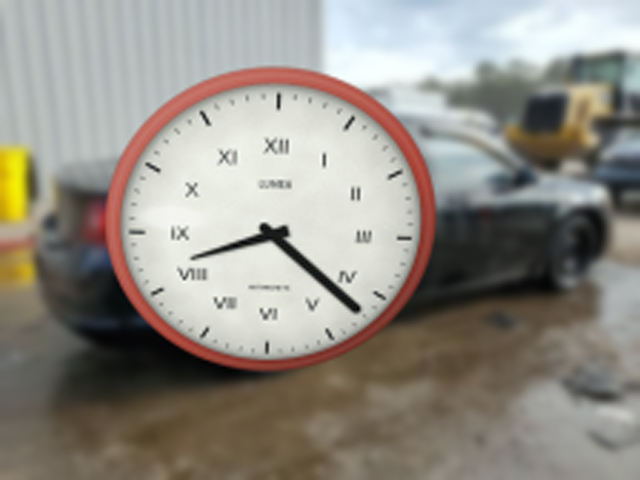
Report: 8:22
